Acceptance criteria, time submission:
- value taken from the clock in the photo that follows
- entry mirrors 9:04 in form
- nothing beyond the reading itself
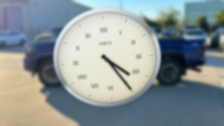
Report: 4:25
